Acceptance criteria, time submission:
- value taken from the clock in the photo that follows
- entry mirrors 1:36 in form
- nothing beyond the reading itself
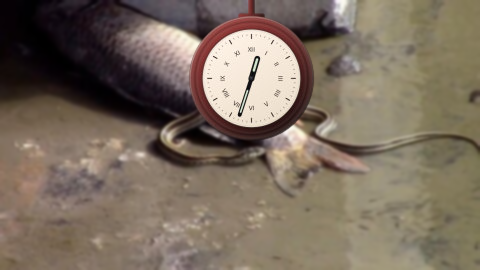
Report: 12:33
